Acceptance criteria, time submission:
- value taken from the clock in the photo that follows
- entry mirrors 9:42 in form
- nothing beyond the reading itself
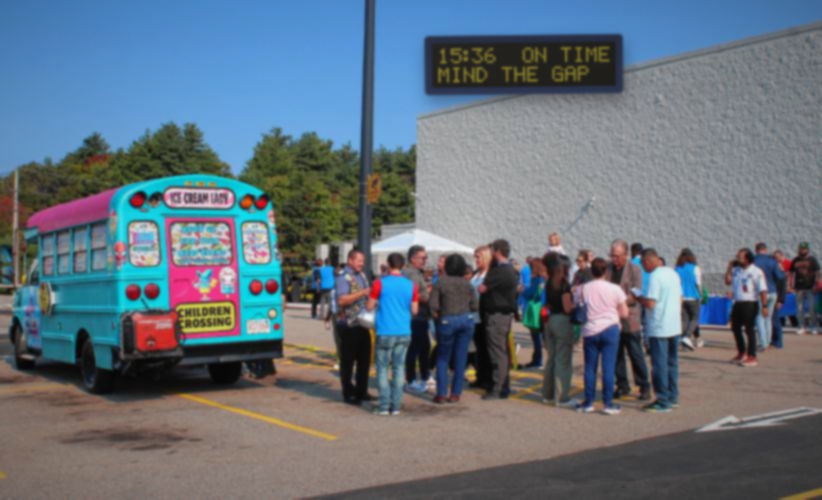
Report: 15:36
